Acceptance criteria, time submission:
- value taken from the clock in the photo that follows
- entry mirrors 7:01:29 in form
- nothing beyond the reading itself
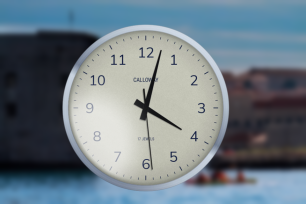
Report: 4:02:29
